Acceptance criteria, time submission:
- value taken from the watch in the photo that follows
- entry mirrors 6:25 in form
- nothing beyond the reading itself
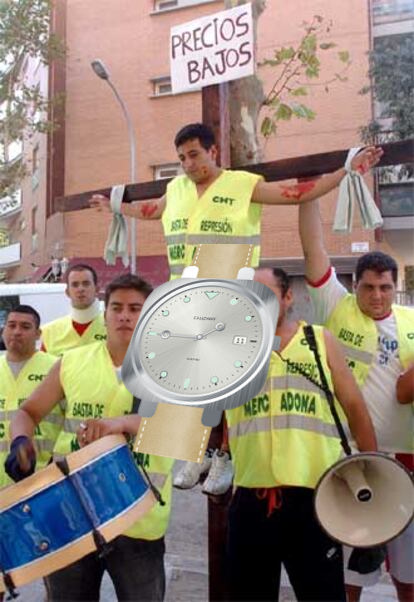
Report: 1:45
